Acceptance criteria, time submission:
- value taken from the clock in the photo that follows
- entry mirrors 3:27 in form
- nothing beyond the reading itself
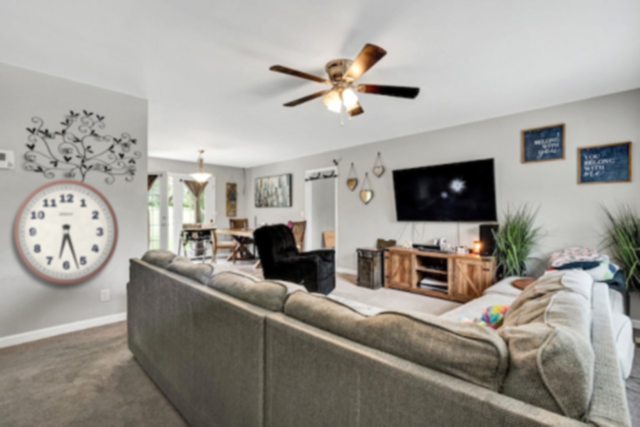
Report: 6:27
